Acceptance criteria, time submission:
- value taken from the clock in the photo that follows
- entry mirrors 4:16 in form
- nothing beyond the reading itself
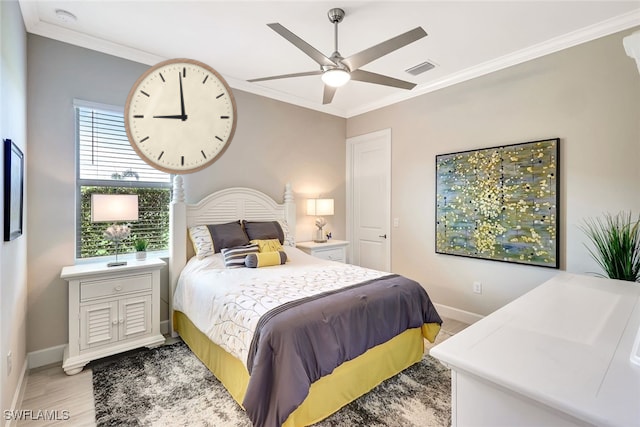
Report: 8:59
